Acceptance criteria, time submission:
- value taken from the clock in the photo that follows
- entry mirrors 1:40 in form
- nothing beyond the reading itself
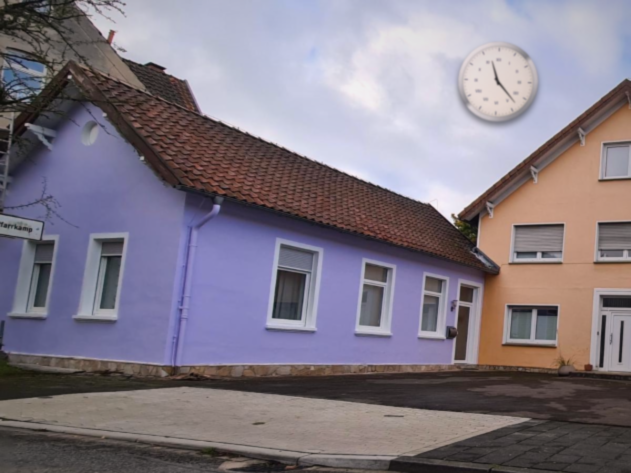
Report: 11:23
